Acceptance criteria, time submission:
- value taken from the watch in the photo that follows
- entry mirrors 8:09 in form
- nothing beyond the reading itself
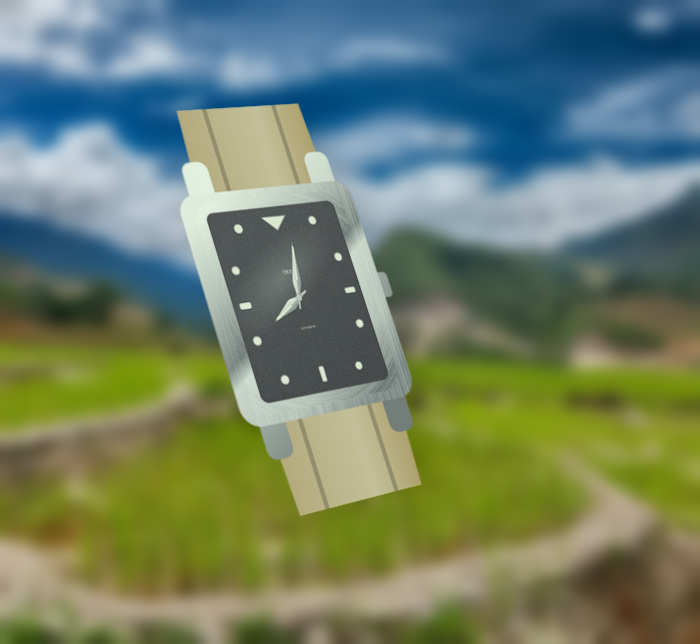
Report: 8:02
